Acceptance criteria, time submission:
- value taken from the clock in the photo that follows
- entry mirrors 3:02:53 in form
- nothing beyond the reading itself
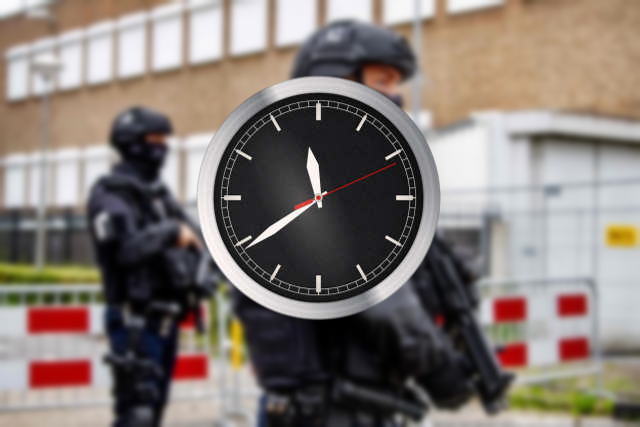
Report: 11:39:11
